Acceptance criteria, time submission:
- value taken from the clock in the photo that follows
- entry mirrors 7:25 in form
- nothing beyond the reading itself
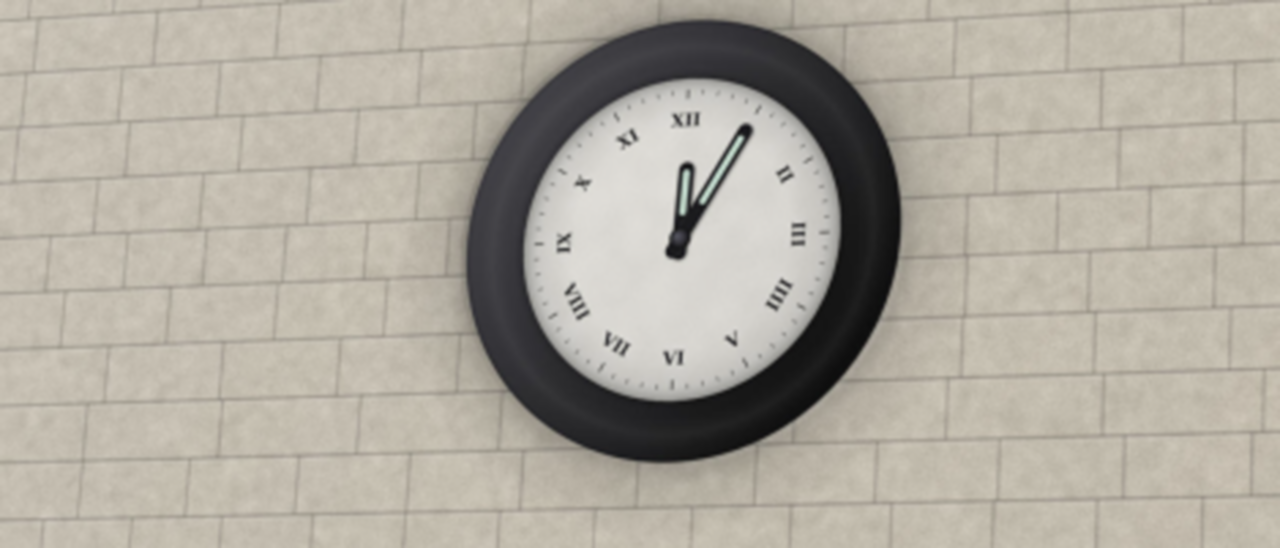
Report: 12:05
